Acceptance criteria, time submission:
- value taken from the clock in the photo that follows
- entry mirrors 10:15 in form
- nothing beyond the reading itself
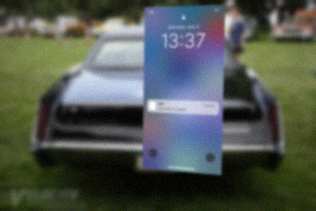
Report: 13:37
